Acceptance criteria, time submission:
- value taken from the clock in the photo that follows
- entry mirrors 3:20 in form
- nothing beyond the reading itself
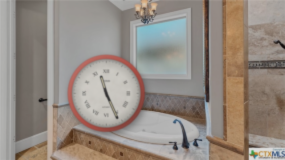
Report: 11:26
